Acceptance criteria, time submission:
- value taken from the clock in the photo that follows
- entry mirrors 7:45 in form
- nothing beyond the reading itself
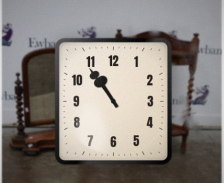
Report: 10:54
